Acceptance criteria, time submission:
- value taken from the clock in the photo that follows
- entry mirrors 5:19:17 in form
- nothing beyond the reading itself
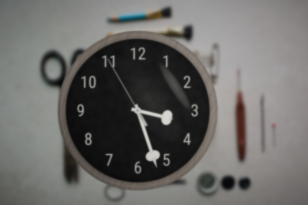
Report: 3:26:55
